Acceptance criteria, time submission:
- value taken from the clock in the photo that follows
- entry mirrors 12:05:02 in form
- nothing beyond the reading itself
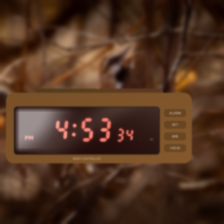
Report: 4:53:34
